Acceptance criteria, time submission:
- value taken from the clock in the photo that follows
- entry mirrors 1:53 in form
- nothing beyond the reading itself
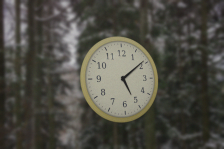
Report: 5:09
